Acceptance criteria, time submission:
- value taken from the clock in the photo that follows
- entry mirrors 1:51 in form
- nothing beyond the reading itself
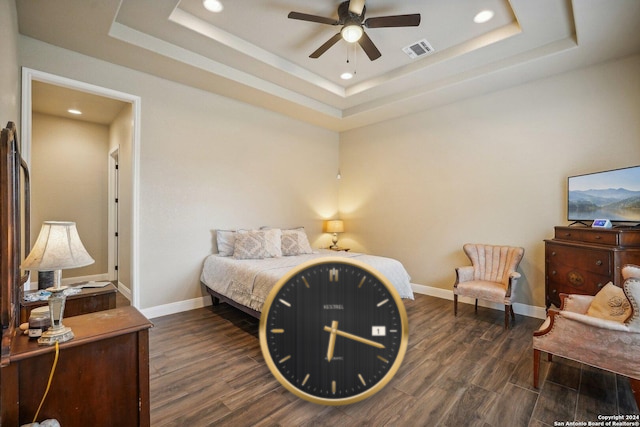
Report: 6:18
